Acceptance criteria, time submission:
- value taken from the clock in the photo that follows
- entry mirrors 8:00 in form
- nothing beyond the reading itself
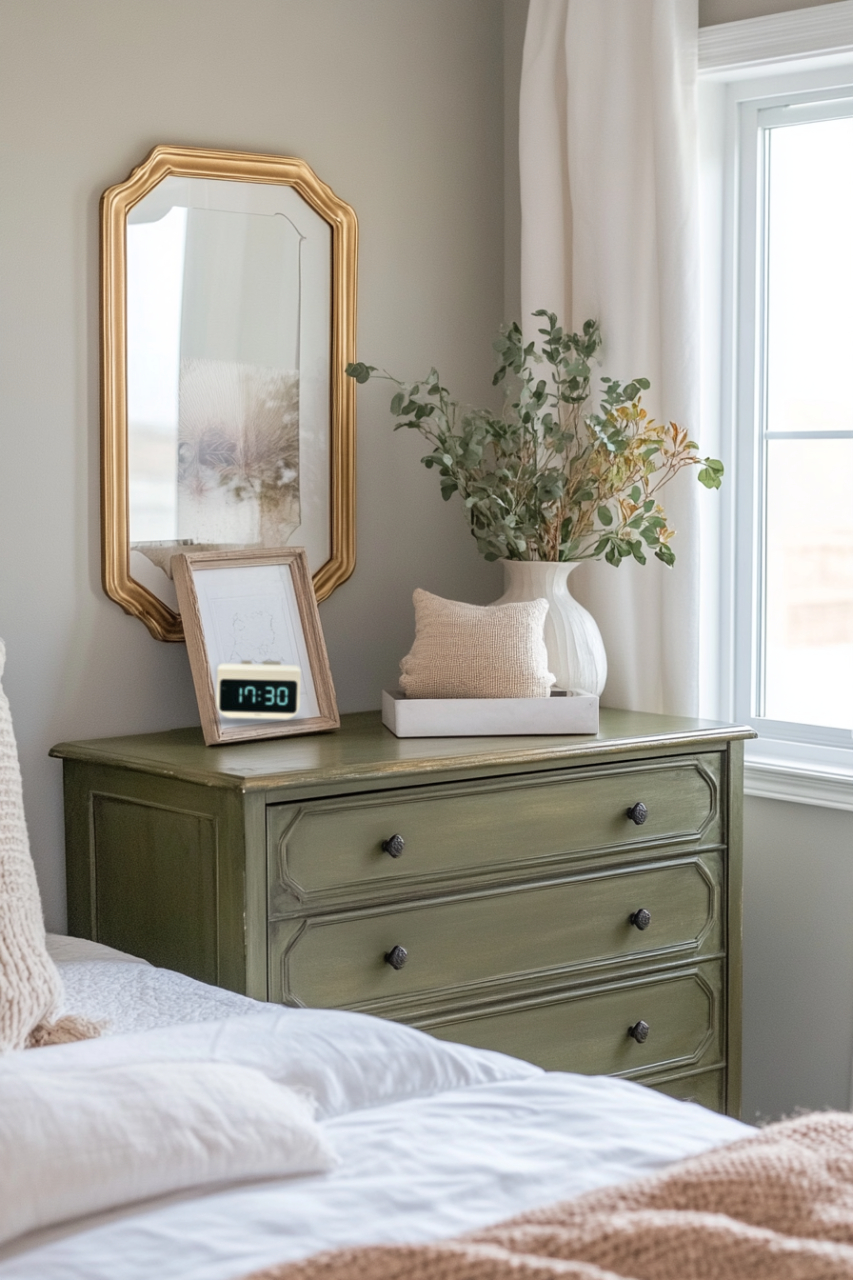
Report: 17:30
